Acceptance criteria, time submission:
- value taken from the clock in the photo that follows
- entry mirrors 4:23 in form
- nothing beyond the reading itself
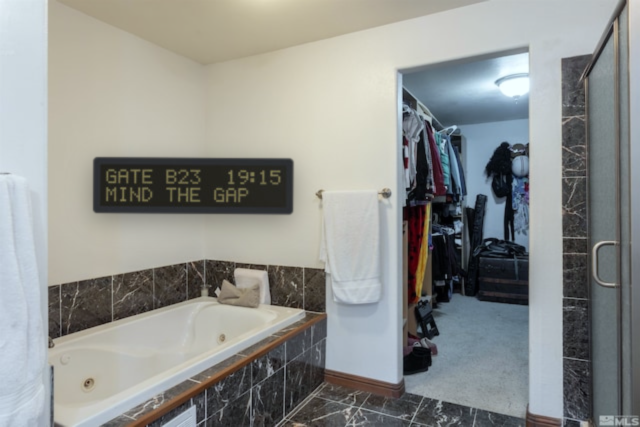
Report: 19:15
